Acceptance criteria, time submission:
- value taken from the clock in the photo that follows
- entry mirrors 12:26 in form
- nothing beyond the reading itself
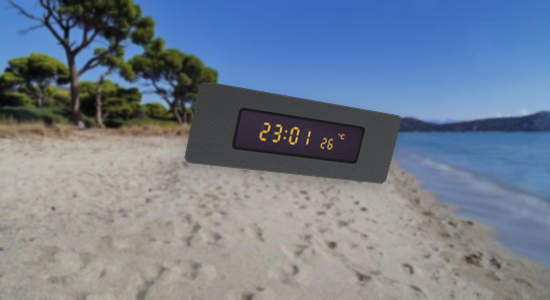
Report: 23:01
